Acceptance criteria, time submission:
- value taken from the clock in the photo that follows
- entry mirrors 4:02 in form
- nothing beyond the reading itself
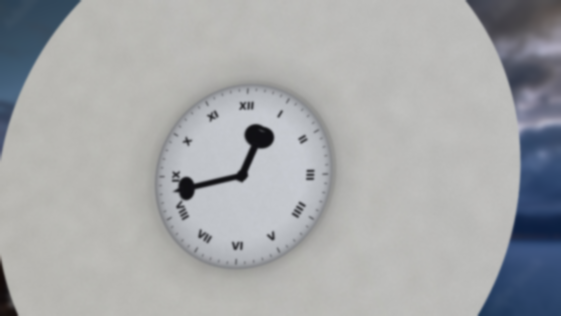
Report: 12:43
